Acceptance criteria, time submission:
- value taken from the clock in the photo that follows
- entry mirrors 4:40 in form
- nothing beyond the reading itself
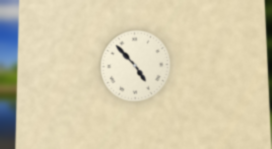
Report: 4:53
